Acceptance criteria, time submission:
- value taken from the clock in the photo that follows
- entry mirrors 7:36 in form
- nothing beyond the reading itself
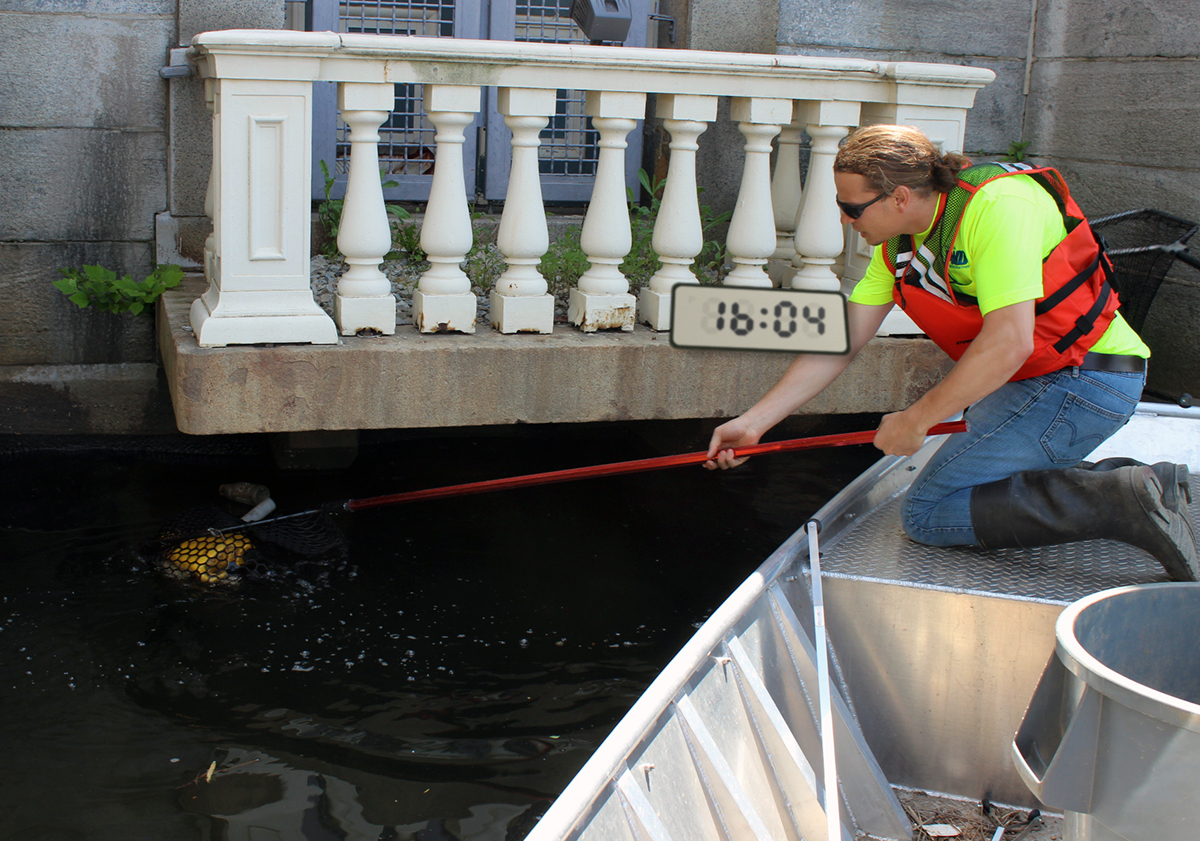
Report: 16:04
